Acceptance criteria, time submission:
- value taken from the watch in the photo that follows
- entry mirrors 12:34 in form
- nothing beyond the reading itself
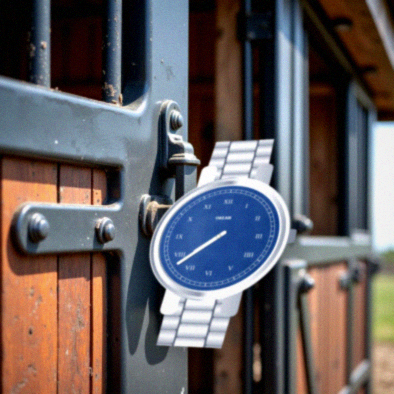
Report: 7:38
